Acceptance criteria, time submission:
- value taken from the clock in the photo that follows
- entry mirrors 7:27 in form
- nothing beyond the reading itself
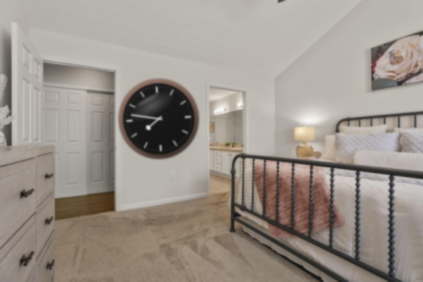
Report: 7:47
